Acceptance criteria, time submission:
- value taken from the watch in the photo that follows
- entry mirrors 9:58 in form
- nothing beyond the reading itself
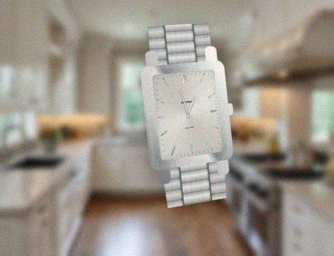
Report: 12:58
